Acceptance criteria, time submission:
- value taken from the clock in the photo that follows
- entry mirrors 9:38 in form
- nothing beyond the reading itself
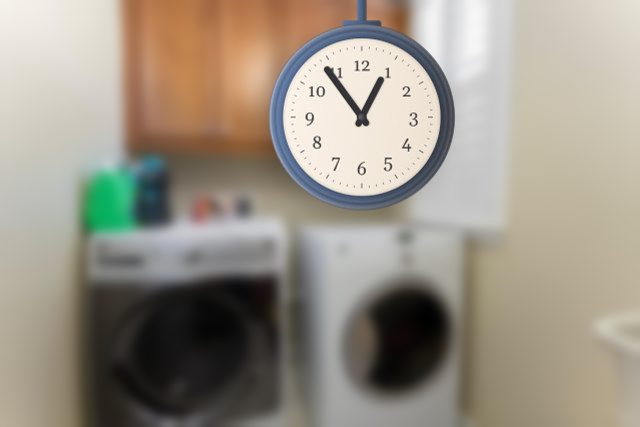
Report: 12:54
